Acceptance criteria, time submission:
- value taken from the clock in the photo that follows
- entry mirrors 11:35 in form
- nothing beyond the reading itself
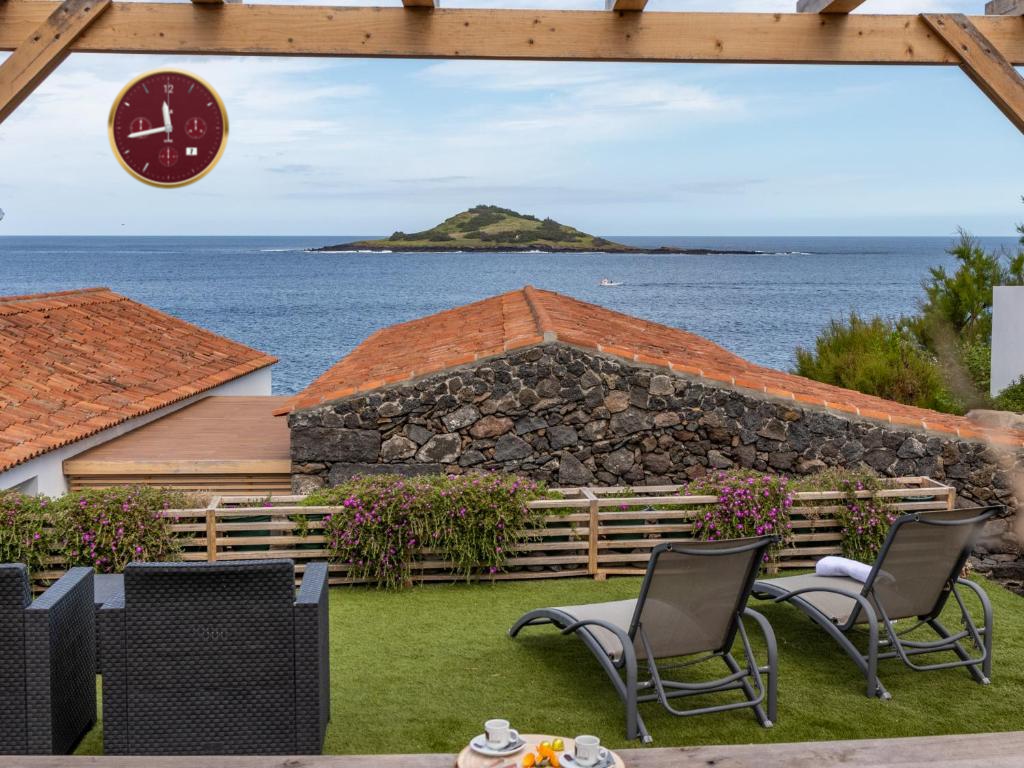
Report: 11:43
